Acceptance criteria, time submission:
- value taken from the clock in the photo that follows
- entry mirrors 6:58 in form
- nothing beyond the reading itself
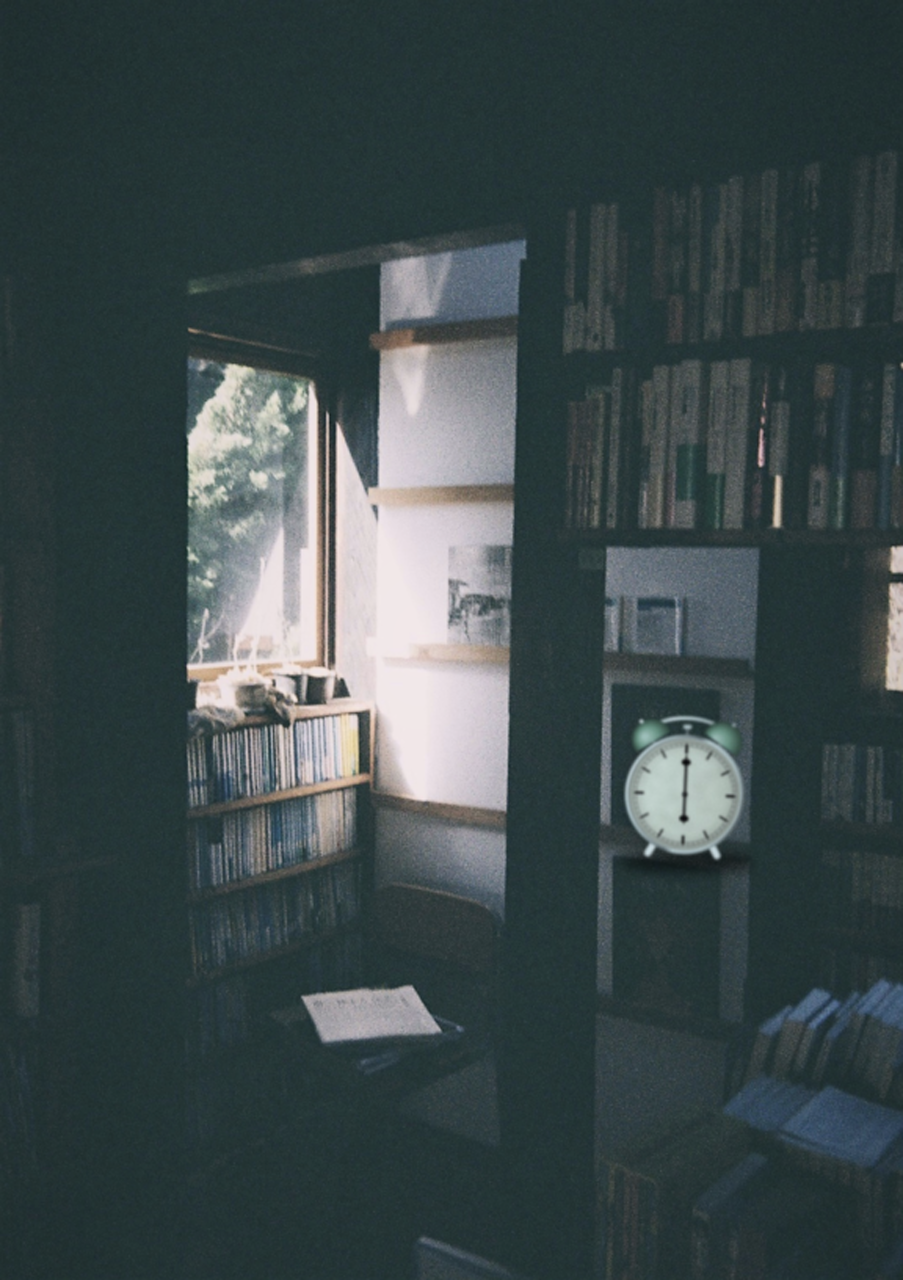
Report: 6:00
